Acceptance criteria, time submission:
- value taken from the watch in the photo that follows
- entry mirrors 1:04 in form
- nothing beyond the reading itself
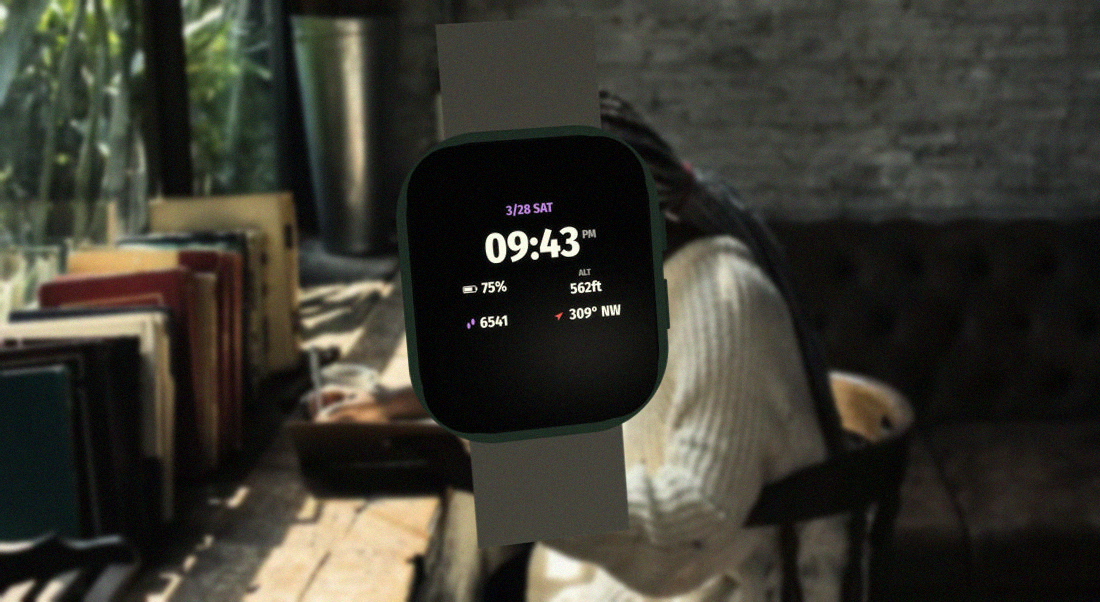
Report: 9:43
